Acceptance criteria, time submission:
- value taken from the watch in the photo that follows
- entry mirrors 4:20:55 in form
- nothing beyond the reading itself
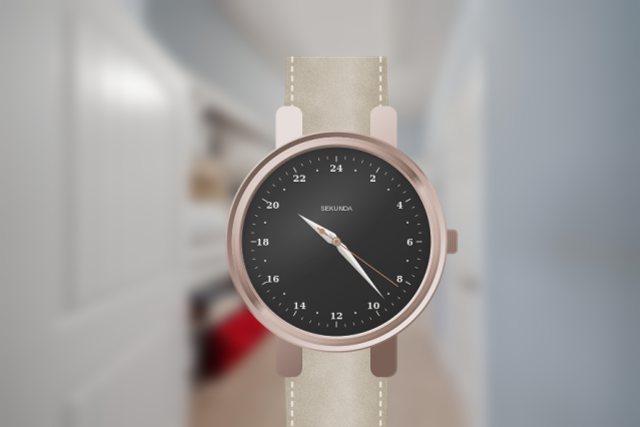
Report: 20:23:21
